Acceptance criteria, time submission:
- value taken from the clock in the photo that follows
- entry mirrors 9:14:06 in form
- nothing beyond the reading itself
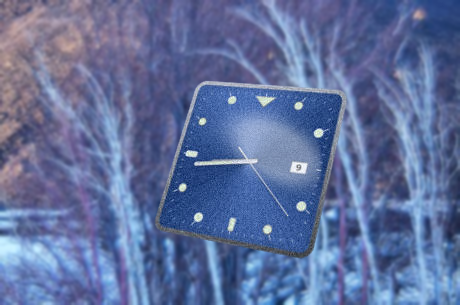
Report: 8:43:22
